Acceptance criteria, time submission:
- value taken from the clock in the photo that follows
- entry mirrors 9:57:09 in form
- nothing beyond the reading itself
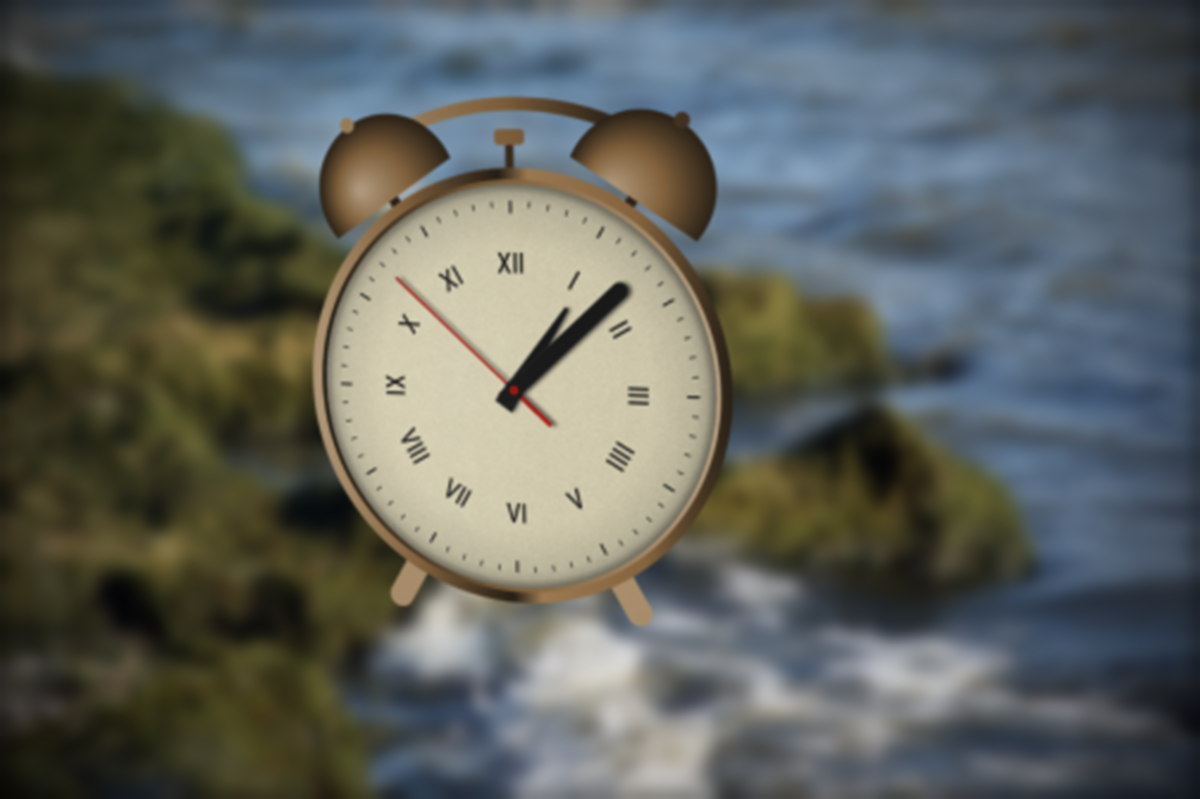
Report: 1:07:52
